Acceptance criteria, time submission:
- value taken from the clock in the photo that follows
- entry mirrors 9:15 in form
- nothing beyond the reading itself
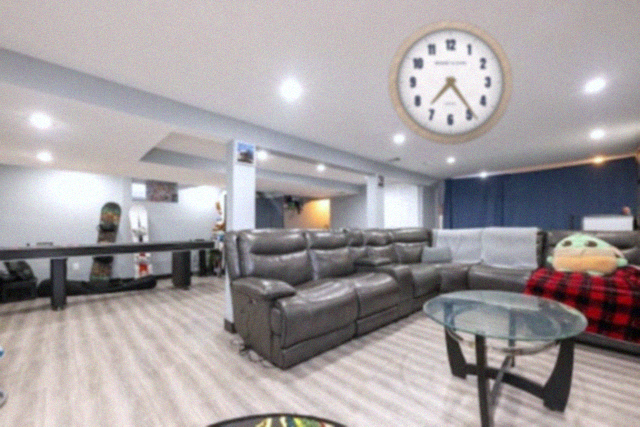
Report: 7:24
